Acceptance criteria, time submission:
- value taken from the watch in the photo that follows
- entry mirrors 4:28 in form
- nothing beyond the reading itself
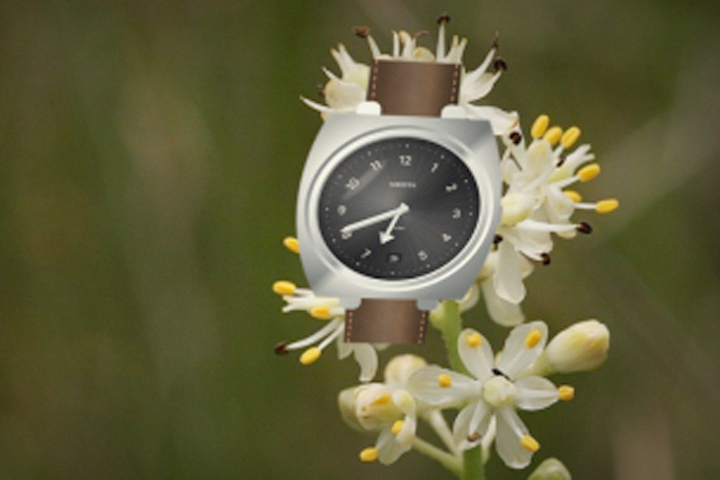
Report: 6:41
